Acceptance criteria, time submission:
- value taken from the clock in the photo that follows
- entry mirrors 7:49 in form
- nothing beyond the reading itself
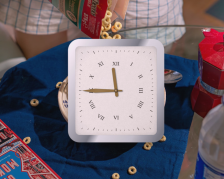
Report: 11:45
